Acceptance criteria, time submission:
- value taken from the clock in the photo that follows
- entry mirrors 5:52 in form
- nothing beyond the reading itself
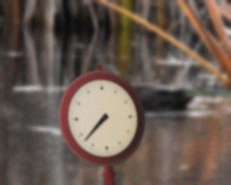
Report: 7:38
